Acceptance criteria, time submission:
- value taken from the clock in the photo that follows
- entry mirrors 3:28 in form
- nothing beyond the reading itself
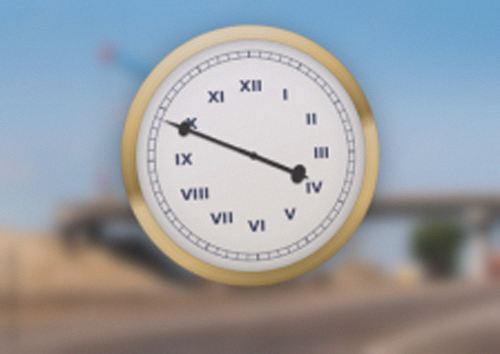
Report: 3:49
